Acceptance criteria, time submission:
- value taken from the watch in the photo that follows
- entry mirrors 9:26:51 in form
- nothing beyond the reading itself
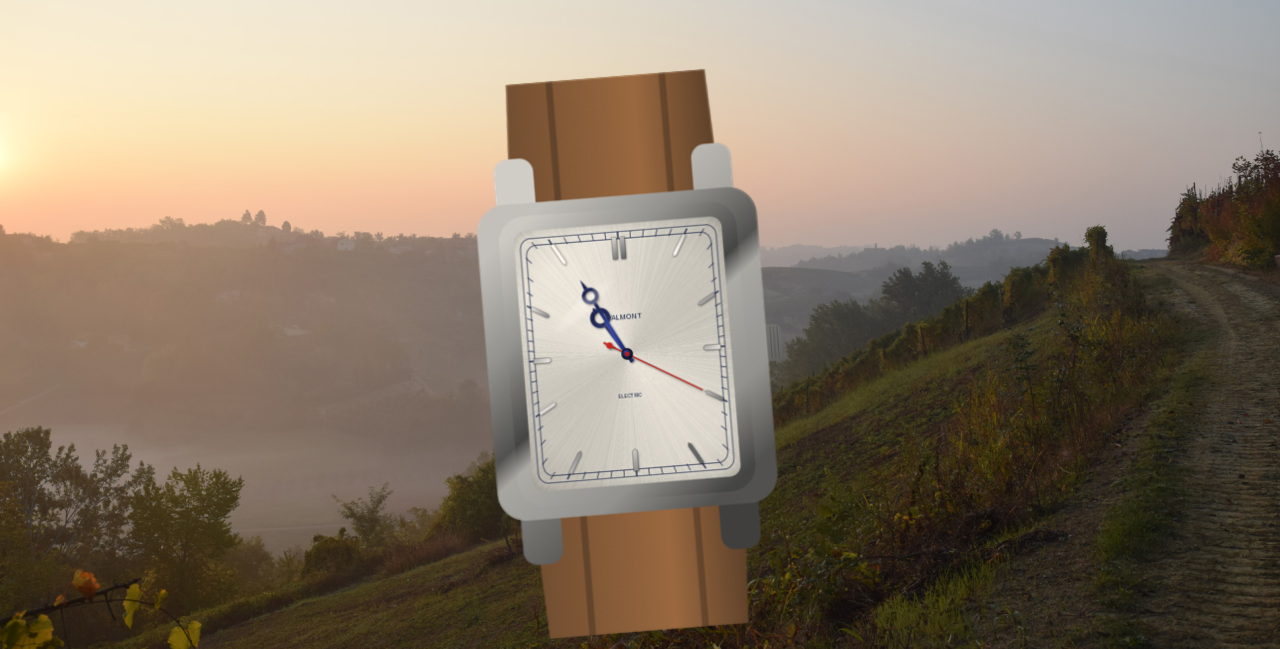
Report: 10:55:20
